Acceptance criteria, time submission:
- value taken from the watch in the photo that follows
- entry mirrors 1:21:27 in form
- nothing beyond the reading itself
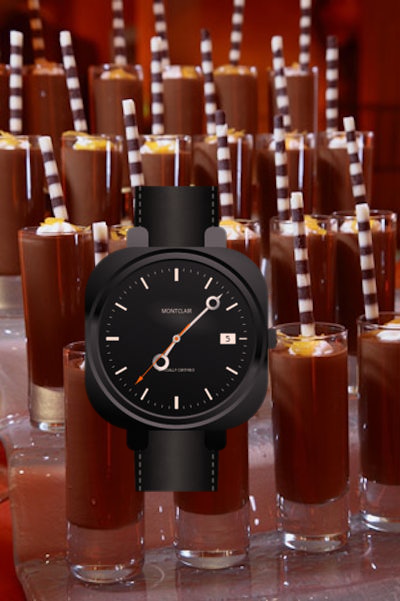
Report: 7:07:37
